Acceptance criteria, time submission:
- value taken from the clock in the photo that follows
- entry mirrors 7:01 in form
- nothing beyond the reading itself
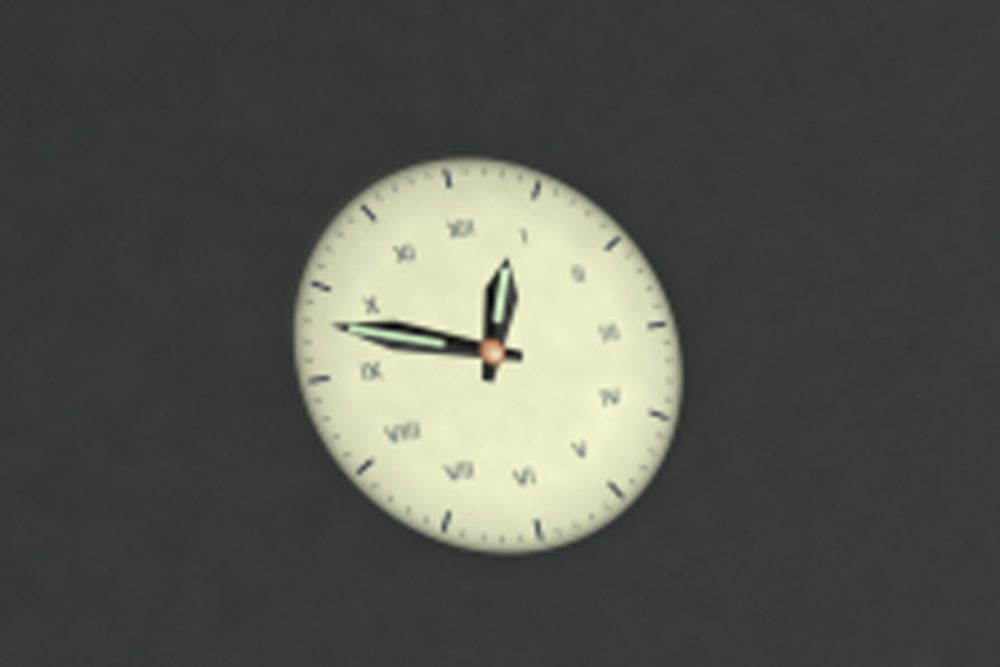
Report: 12:48
